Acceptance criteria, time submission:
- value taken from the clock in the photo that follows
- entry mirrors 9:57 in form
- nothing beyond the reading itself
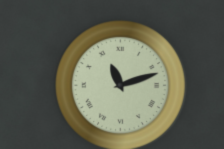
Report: 11:12
